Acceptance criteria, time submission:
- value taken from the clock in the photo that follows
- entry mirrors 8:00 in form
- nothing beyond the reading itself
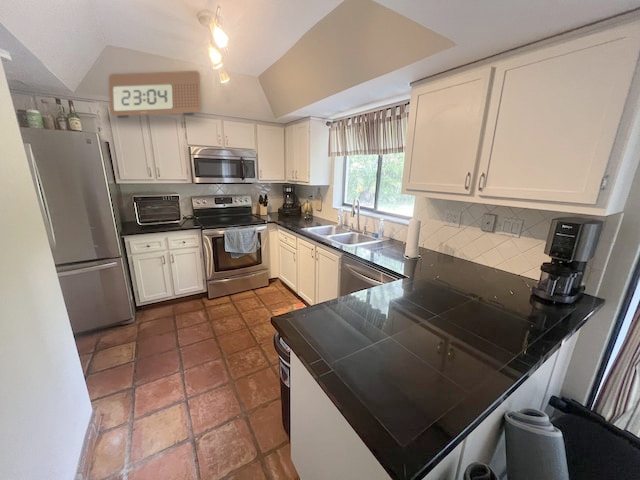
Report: 23:04
